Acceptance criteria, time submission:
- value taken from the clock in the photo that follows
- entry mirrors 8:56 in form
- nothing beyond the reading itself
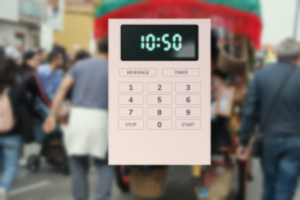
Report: 10:50
